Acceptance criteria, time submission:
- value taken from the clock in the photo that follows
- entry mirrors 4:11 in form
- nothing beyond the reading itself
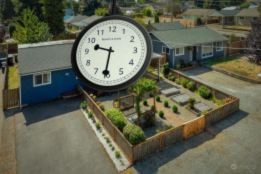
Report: 9:31
